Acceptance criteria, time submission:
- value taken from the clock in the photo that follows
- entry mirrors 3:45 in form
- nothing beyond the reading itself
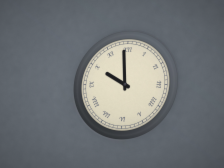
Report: 9:59
